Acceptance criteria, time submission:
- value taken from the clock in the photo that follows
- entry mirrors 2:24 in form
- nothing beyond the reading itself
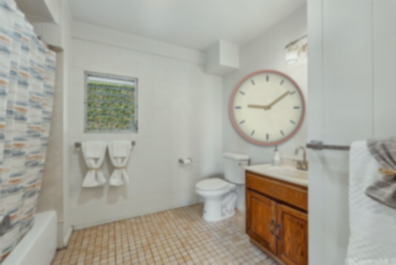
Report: 9:09
